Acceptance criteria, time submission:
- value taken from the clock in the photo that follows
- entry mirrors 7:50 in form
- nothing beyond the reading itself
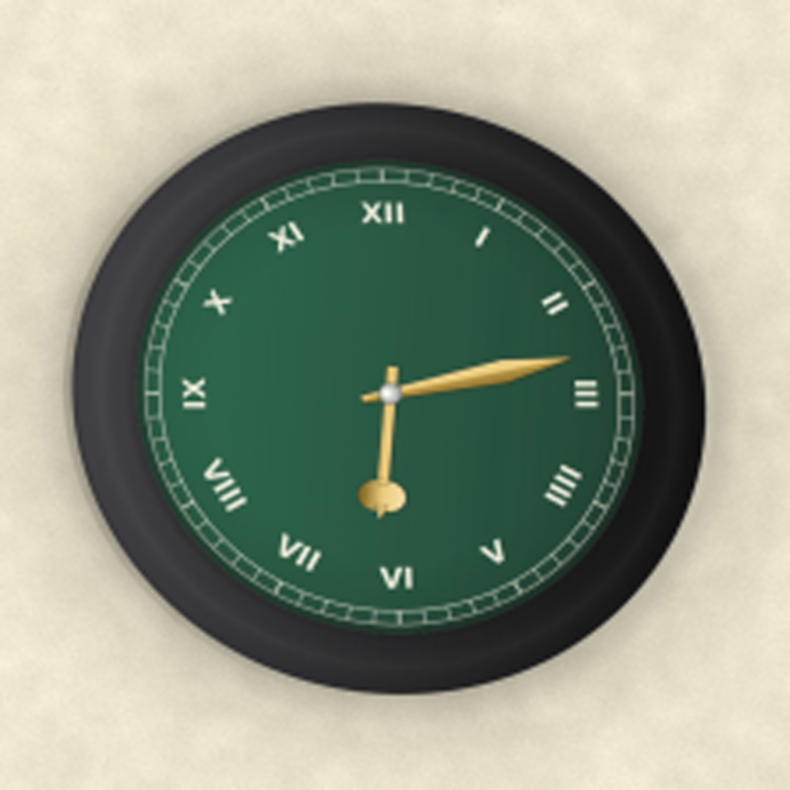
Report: 6:13
